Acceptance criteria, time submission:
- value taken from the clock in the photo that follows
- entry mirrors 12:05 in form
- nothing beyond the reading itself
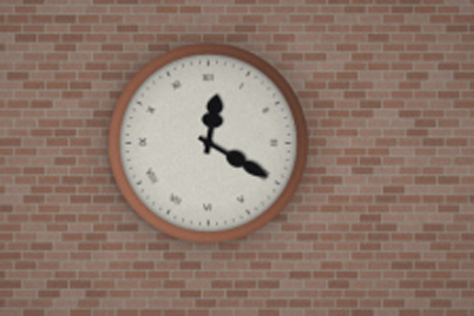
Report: 12:20
